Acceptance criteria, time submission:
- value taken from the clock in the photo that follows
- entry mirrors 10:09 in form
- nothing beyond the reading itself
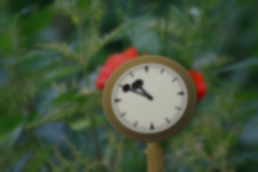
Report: 10:50
